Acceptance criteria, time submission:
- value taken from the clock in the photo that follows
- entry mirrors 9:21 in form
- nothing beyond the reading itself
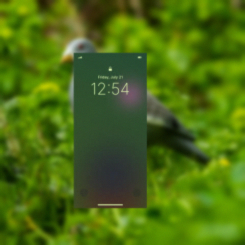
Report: 12:54
